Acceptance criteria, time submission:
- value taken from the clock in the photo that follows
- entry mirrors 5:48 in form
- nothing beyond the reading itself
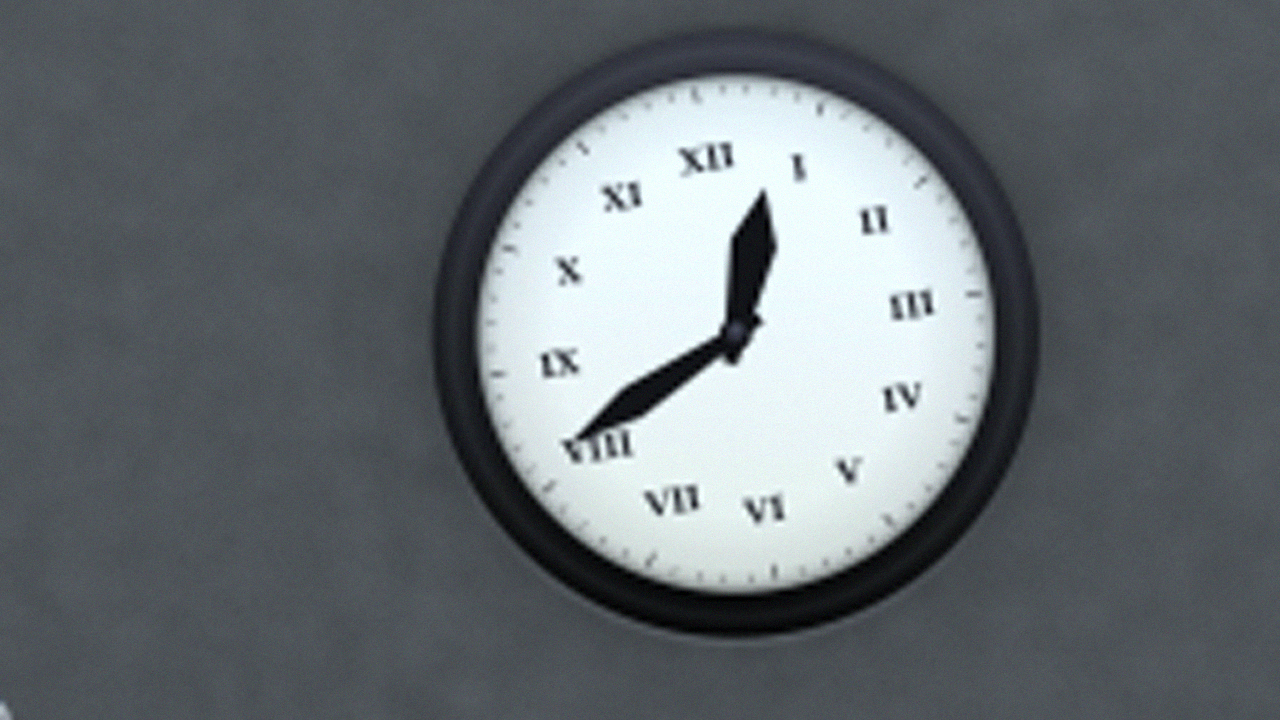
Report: 12:41
